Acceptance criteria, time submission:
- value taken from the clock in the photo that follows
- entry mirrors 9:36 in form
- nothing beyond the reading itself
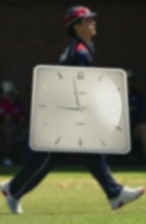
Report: 8:58
